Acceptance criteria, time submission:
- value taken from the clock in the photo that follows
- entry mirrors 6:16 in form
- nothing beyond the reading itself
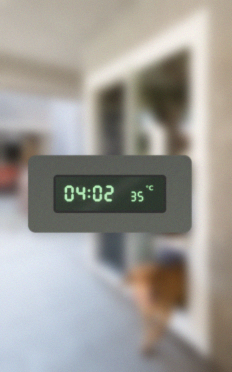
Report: 4:02
